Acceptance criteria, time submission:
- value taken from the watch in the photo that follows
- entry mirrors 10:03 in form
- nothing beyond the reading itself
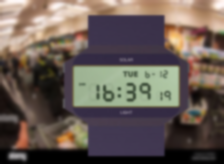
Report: 16:39
